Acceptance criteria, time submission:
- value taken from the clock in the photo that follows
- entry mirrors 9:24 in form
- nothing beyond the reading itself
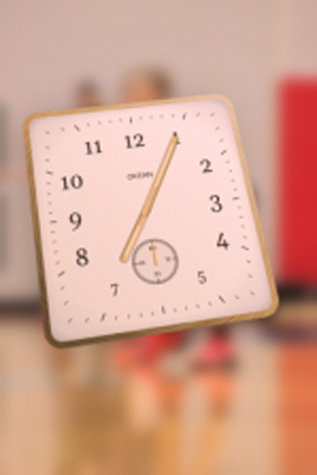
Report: 7:05
